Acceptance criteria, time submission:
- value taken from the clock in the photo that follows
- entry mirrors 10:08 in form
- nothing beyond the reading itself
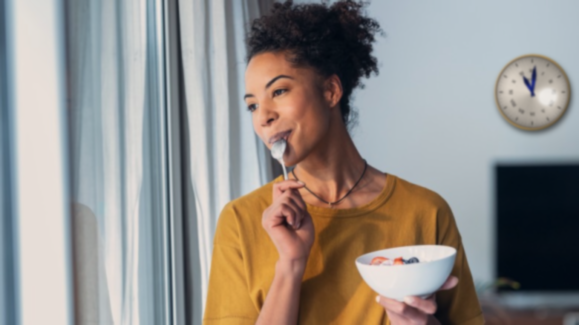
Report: 11:01
